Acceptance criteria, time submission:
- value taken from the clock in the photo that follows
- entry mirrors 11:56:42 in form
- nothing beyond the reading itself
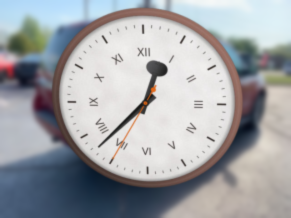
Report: 12:37:35
